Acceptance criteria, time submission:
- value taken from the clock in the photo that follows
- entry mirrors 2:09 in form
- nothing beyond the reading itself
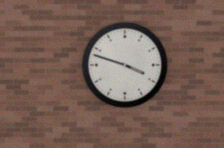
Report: 3:48
